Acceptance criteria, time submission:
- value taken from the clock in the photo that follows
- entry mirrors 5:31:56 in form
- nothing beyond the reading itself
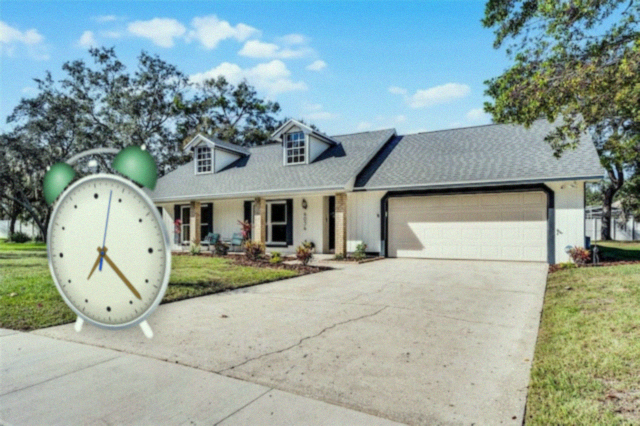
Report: 7:23:03
